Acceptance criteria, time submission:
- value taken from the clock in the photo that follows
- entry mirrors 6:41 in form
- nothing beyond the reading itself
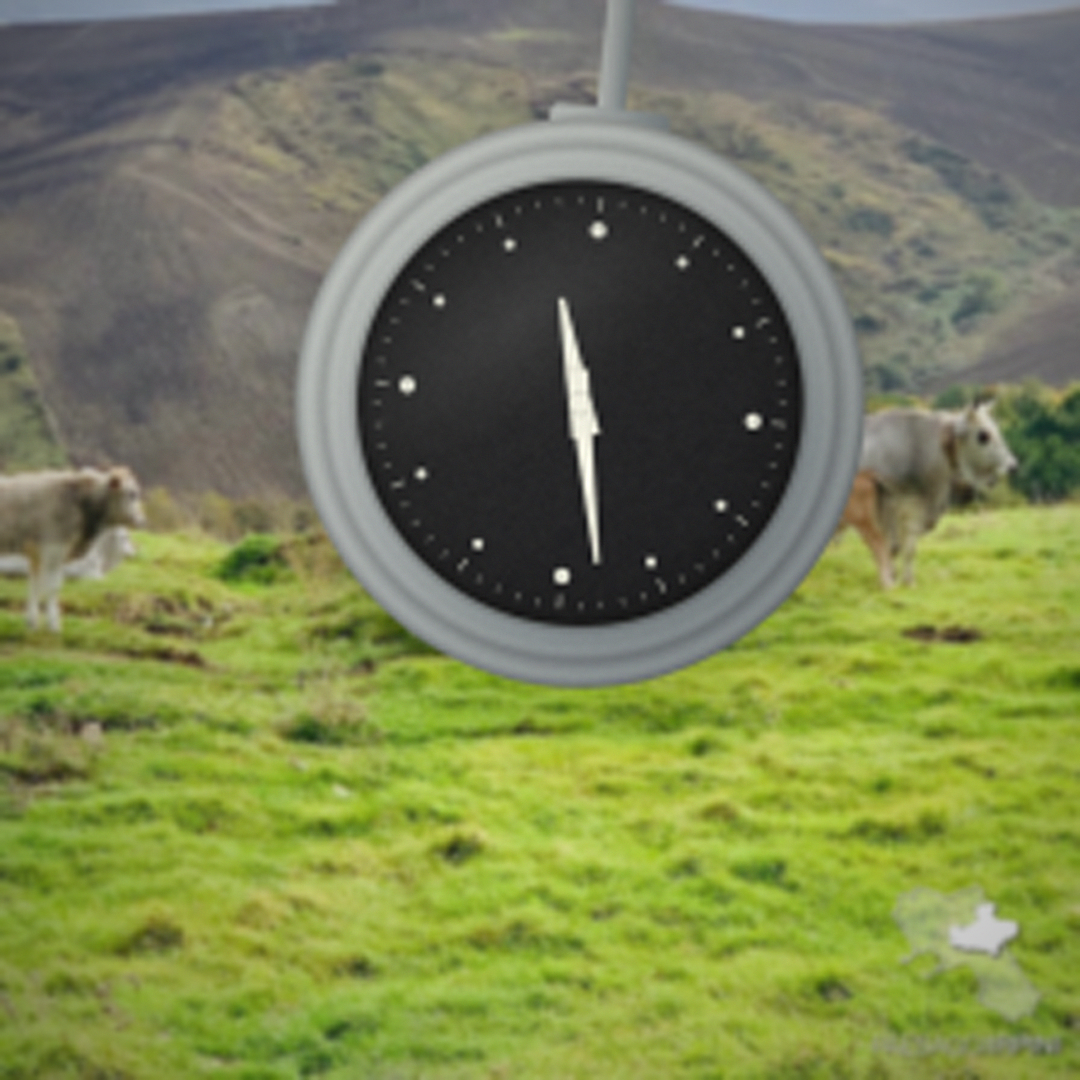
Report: 11:28
